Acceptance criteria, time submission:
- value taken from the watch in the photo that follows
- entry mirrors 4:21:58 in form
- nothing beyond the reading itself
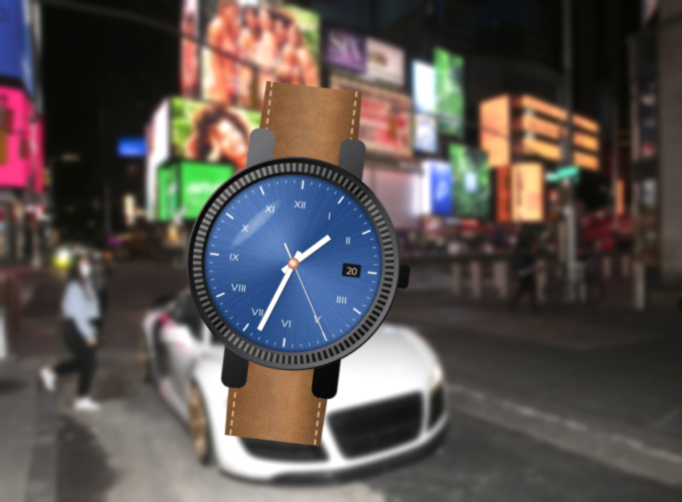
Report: 1:33:25
